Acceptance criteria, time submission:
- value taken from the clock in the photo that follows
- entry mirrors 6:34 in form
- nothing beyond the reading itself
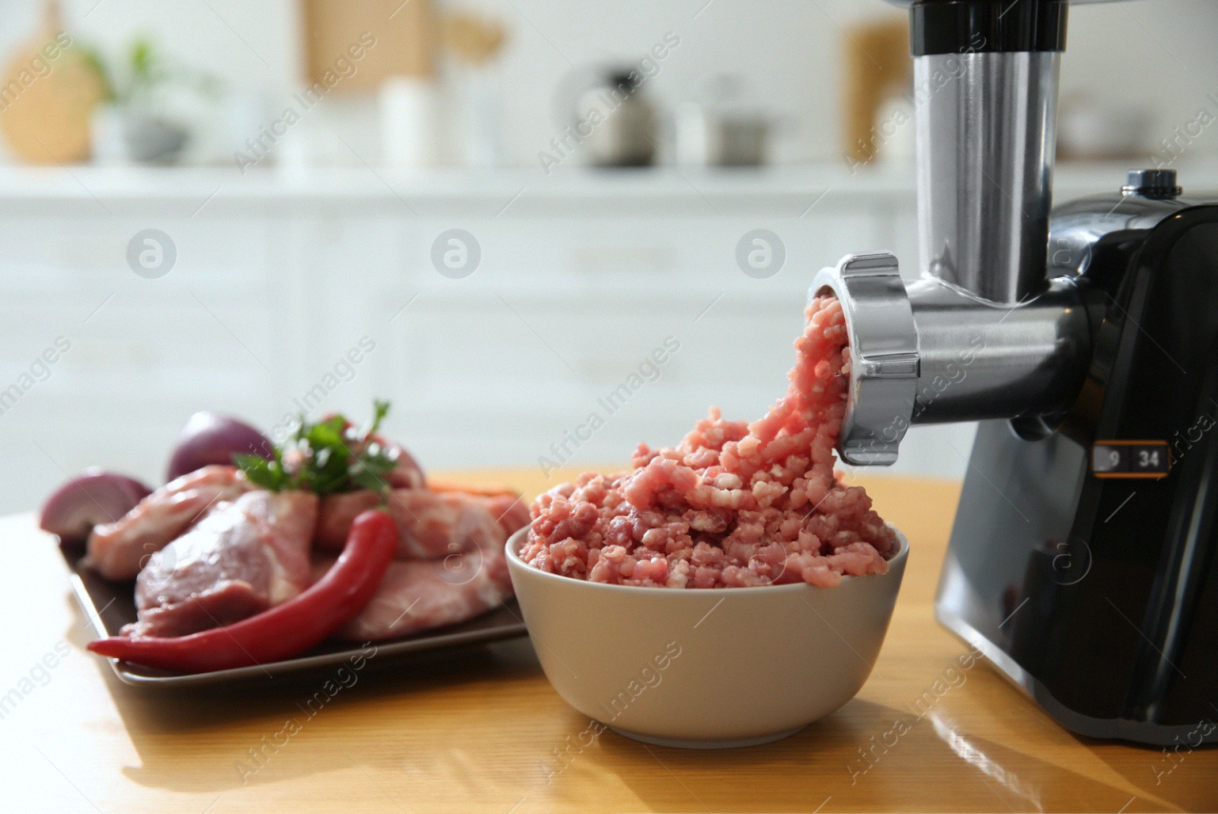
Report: 9:34
